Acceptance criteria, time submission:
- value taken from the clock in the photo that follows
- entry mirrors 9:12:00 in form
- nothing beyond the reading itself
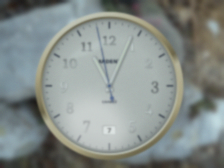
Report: 11:03:58
